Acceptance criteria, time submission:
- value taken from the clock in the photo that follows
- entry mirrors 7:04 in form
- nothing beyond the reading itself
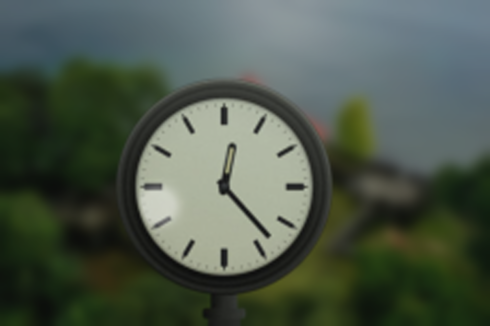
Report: 12:23
